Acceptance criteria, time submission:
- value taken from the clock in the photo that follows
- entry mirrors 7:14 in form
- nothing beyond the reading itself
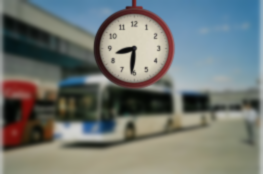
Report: 8:31
